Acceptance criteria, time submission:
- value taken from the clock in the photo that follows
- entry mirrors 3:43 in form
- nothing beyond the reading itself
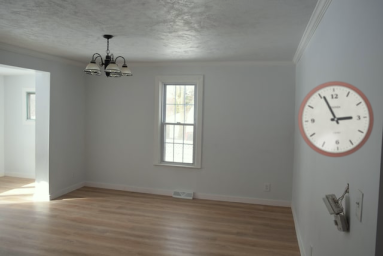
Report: 2:56
